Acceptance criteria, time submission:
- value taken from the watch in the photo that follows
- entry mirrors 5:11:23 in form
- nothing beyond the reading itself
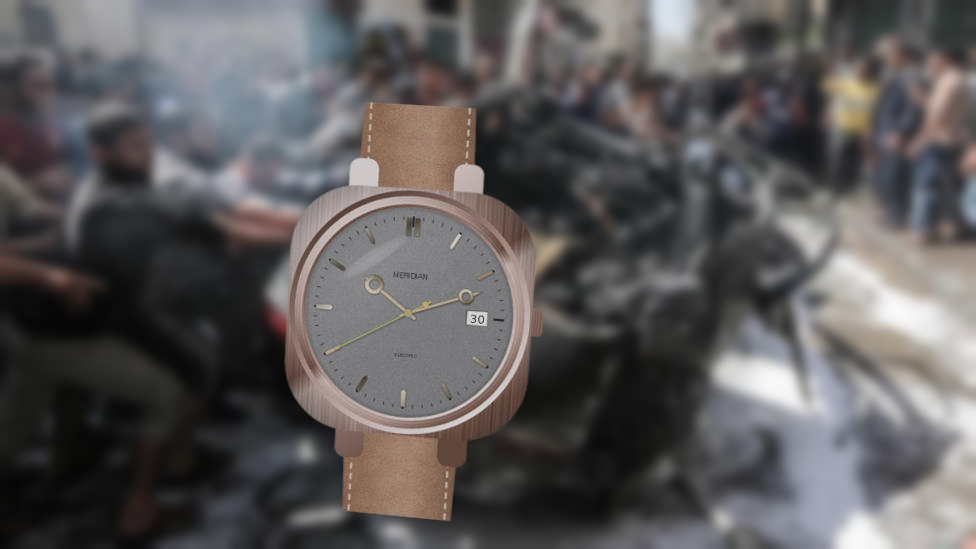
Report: 10:11:40
